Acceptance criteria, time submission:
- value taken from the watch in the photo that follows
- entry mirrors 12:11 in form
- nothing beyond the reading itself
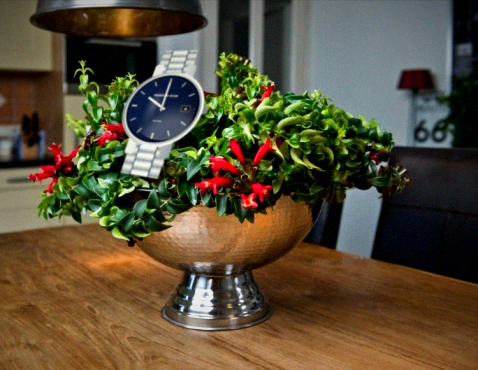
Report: 10:00
